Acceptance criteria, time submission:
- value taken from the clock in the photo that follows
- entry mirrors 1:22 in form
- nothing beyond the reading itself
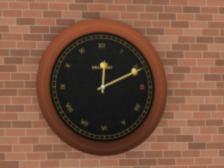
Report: 12:11
